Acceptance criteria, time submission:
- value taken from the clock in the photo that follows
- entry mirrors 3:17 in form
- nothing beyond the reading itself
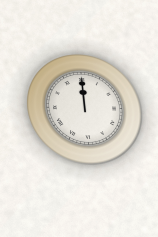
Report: 12:00
